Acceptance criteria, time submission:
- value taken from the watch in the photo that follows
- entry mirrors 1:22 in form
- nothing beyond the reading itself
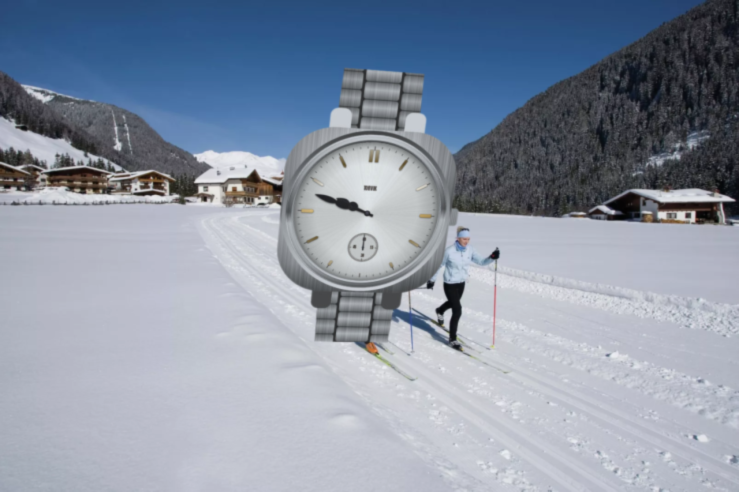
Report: 9:48
